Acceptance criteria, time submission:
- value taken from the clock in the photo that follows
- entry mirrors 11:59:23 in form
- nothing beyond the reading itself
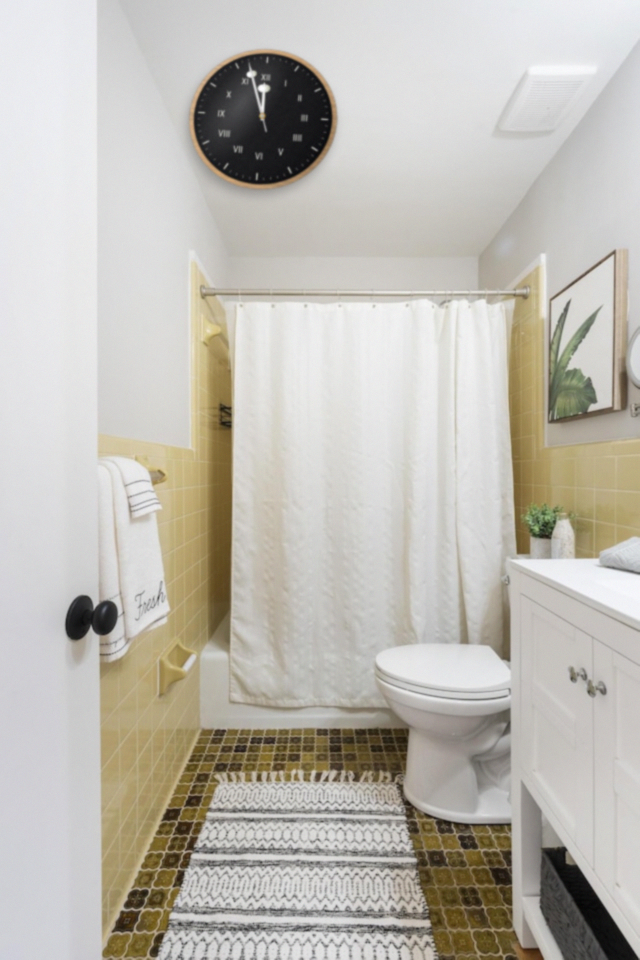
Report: 11:56:57
